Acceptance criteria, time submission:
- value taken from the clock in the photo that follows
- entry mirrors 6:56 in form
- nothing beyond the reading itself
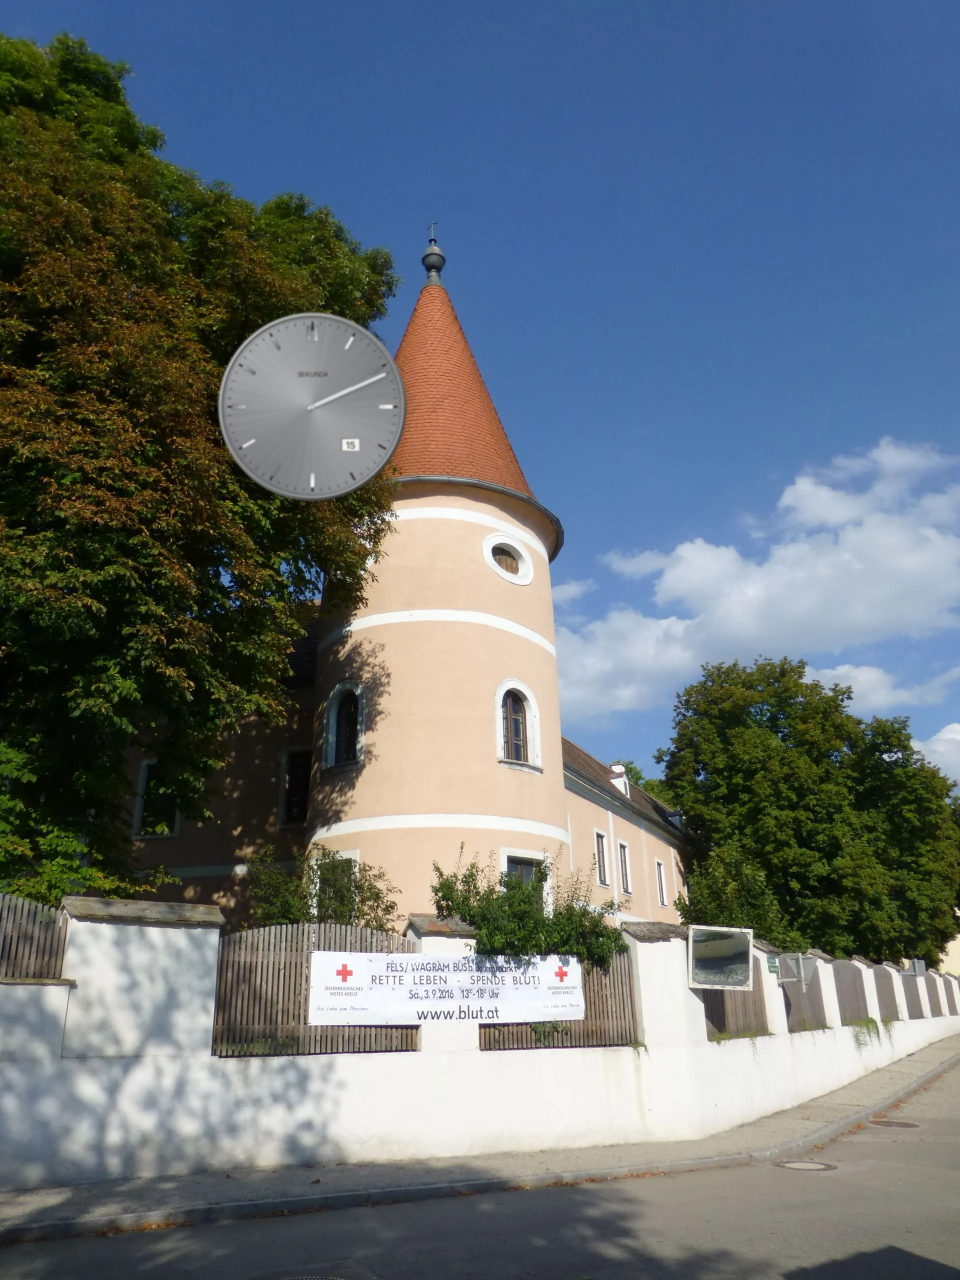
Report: 2:11
